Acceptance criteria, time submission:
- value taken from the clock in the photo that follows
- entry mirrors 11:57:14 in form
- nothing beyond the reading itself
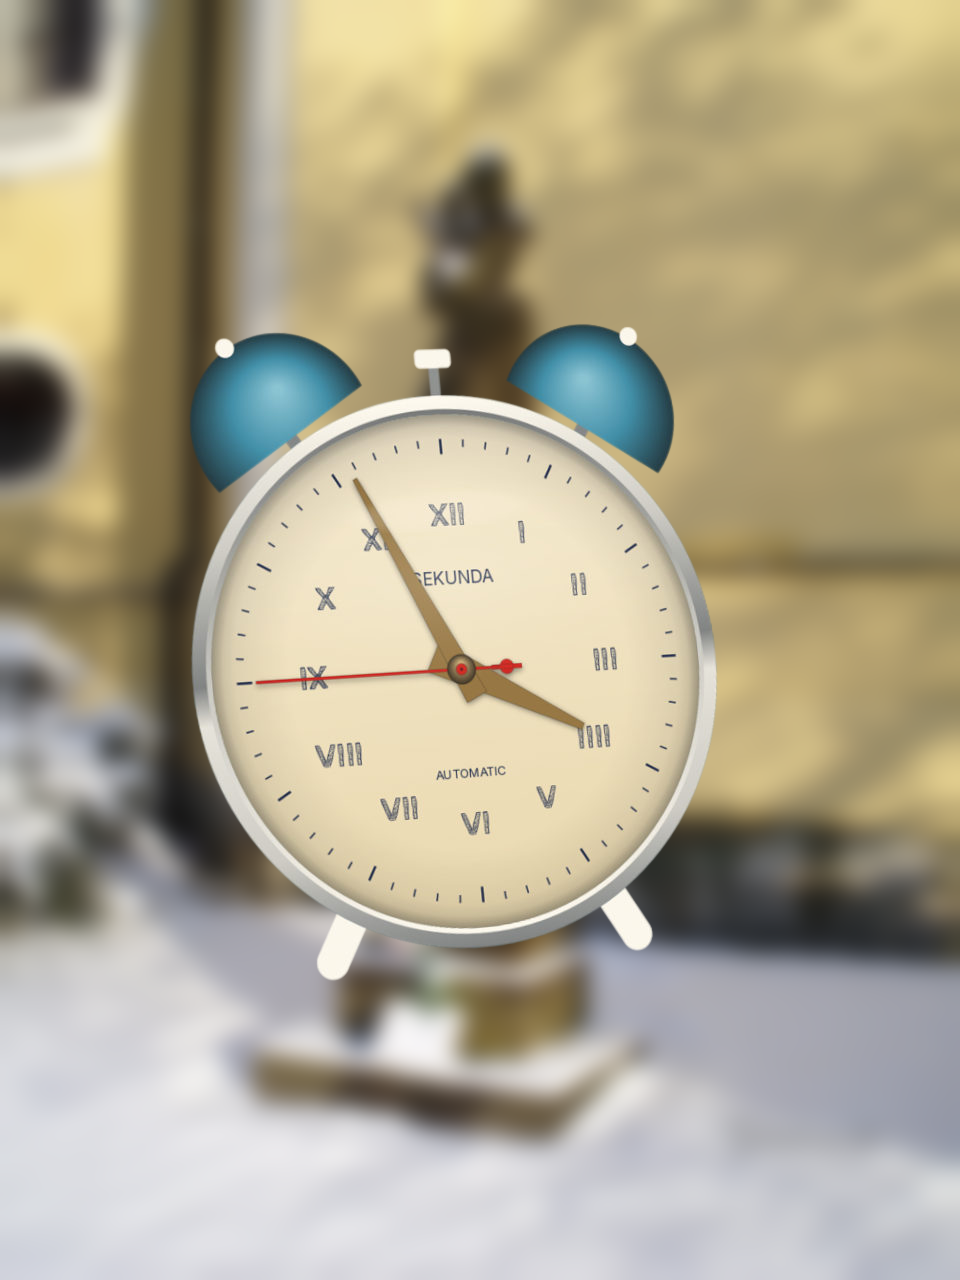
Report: 3:55:45
